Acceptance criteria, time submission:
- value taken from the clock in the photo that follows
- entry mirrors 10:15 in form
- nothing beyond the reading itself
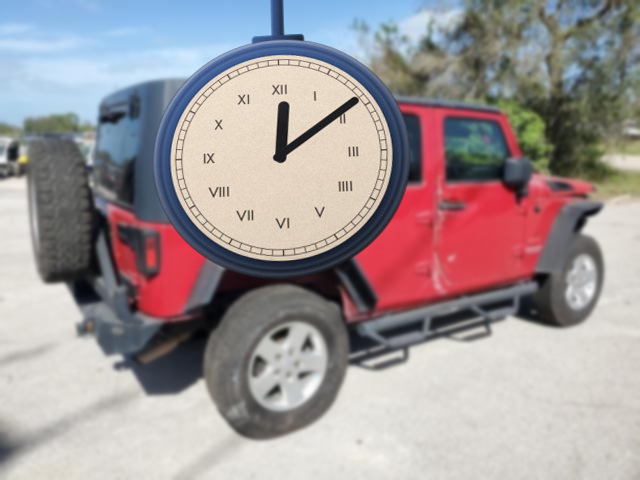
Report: 12:09
